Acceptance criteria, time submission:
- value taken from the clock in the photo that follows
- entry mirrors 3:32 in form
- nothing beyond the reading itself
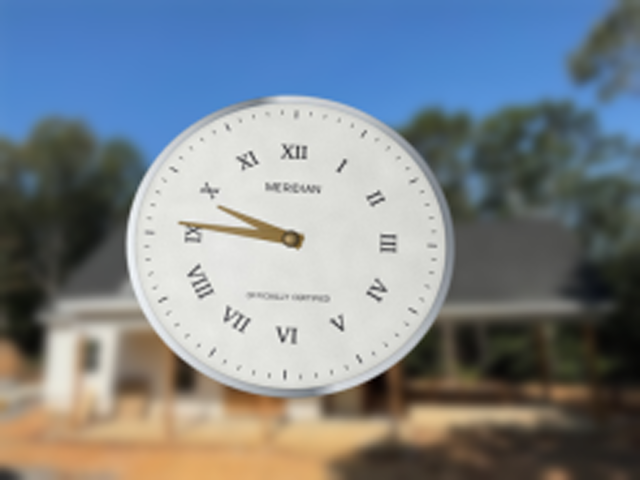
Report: 9:46
